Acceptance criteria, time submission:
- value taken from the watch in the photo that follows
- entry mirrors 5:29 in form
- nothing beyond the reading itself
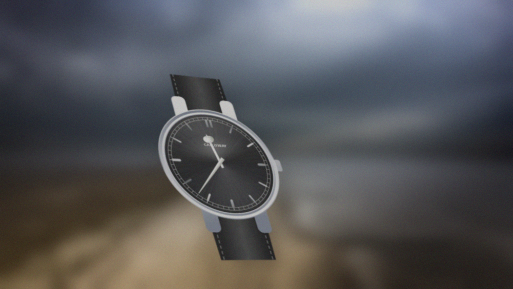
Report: 11:37
